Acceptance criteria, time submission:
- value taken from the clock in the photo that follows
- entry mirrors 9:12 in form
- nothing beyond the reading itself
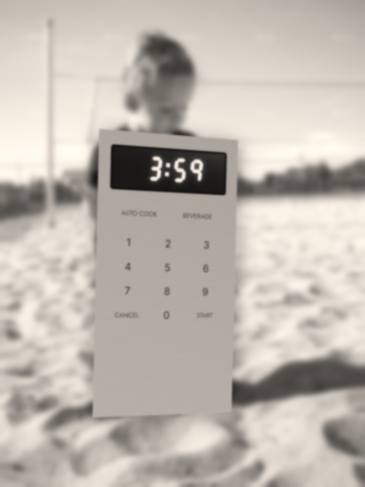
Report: 3:59
